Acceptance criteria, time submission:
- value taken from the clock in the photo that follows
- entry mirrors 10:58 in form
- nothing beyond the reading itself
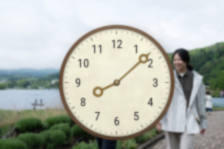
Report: 8:08
